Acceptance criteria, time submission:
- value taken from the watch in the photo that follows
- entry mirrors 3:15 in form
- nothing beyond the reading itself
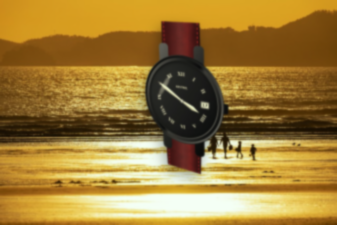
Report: 3:50
